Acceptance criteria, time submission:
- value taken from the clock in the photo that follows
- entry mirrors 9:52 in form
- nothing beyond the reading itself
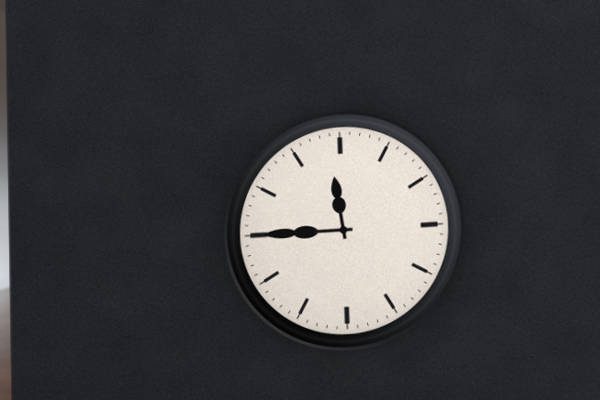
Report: 11:45
